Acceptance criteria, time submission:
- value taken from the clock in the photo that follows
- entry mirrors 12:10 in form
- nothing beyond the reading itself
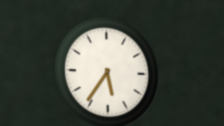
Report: 5:36
